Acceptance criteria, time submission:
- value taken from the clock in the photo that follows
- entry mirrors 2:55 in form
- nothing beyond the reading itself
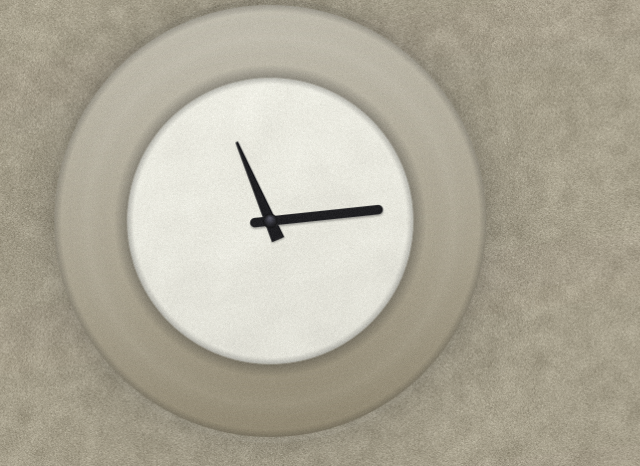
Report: 11:14
